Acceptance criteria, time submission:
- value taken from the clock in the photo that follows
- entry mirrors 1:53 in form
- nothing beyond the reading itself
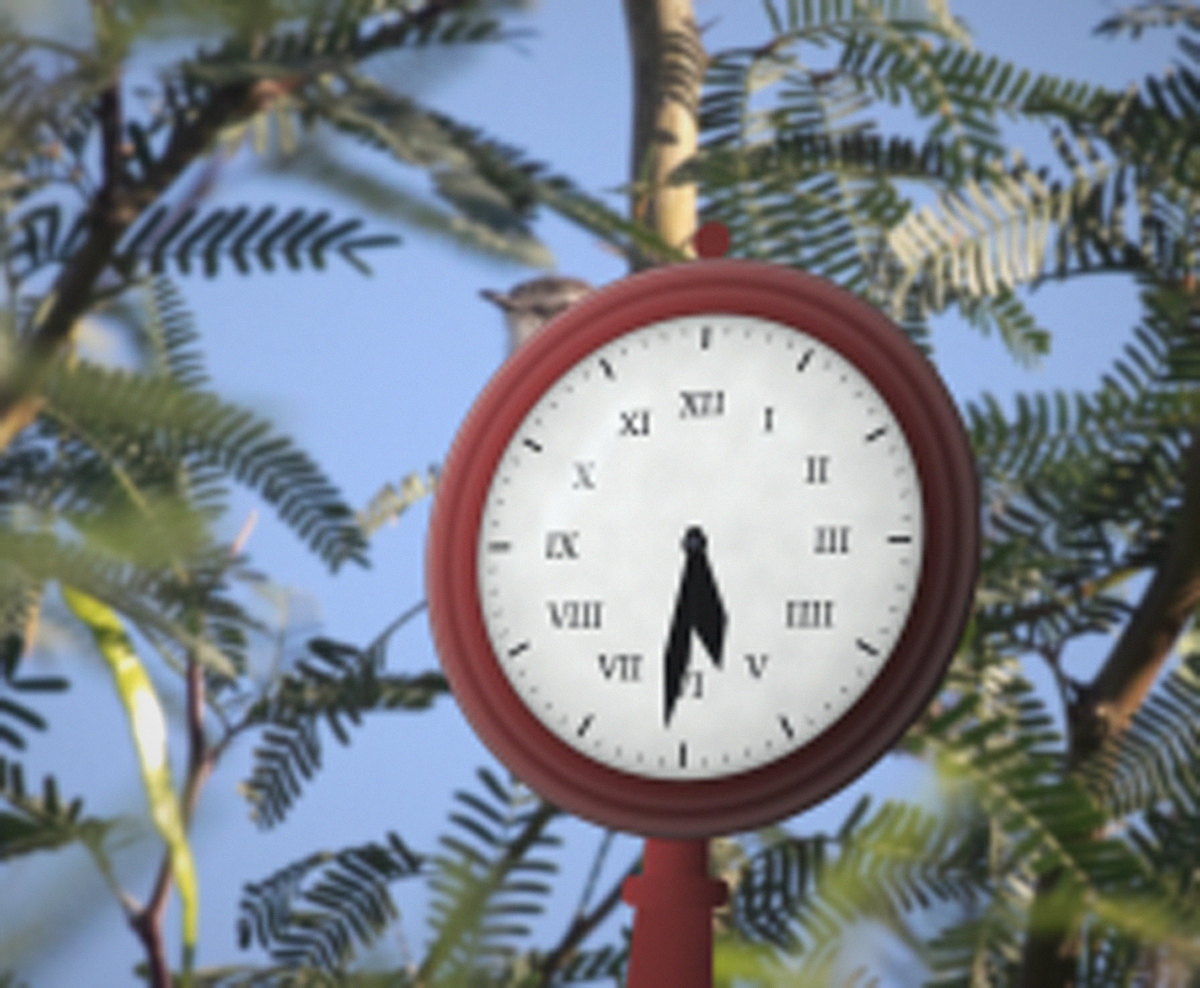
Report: 5:31
